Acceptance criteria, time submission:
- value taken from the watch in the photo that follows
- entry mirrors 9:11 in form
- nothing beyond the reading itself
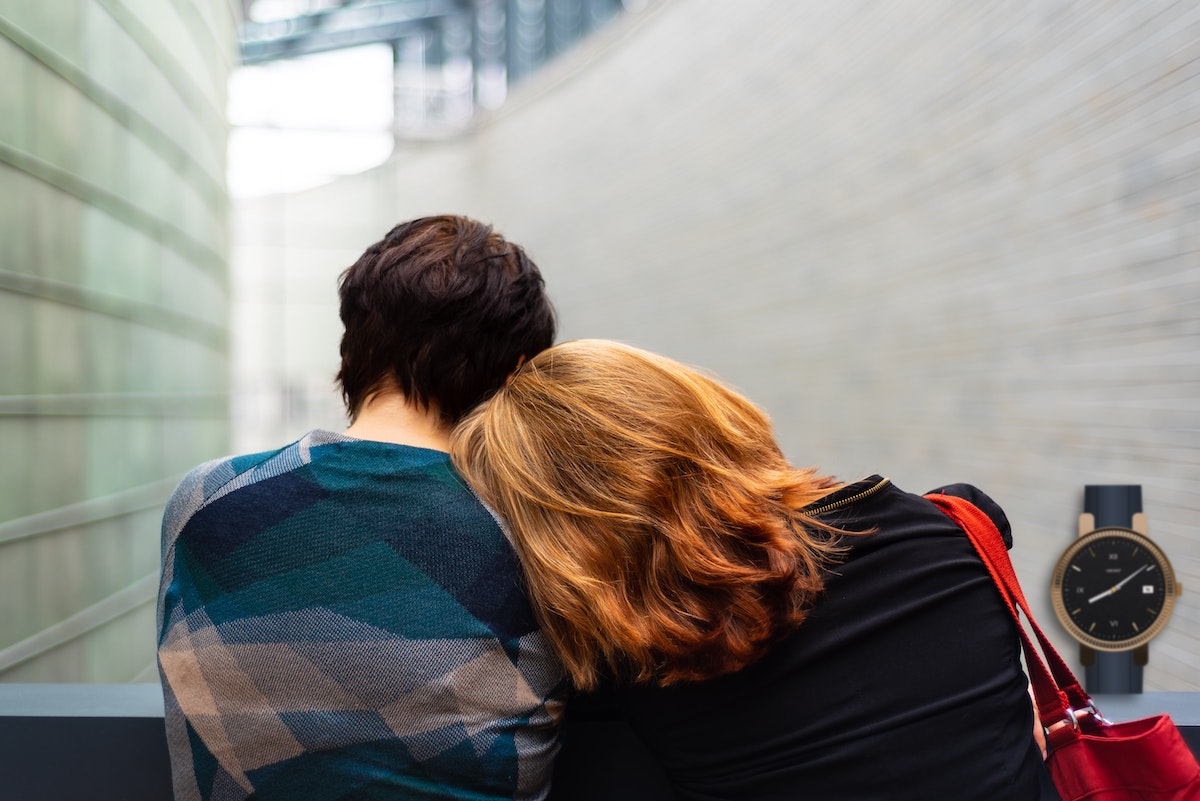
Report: 8:09
